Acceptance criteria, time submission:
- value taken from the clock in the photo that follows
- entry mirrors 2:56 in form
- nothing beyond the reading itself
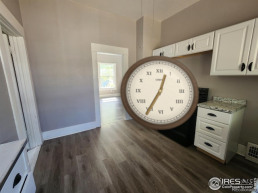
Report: 12:35
